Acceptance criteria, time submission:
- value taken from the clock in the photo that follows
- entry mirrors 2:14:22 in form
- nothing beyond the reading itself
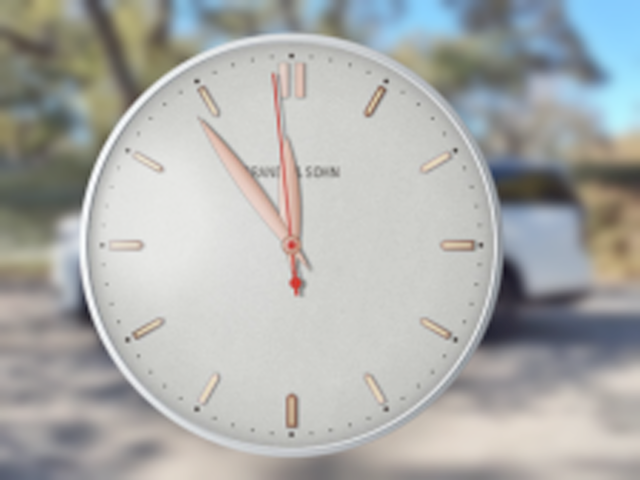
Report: 11:53:59
